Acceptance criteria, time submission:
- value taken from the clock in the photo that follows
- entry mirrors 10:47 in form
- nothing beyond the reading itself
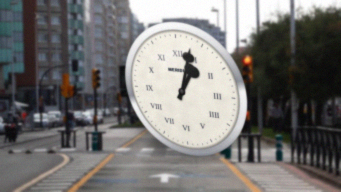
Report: 1:03
